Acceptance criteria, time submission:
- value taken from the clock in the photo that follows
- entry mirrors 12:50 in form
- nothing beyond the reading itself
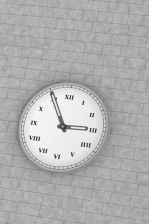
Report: 2:55
